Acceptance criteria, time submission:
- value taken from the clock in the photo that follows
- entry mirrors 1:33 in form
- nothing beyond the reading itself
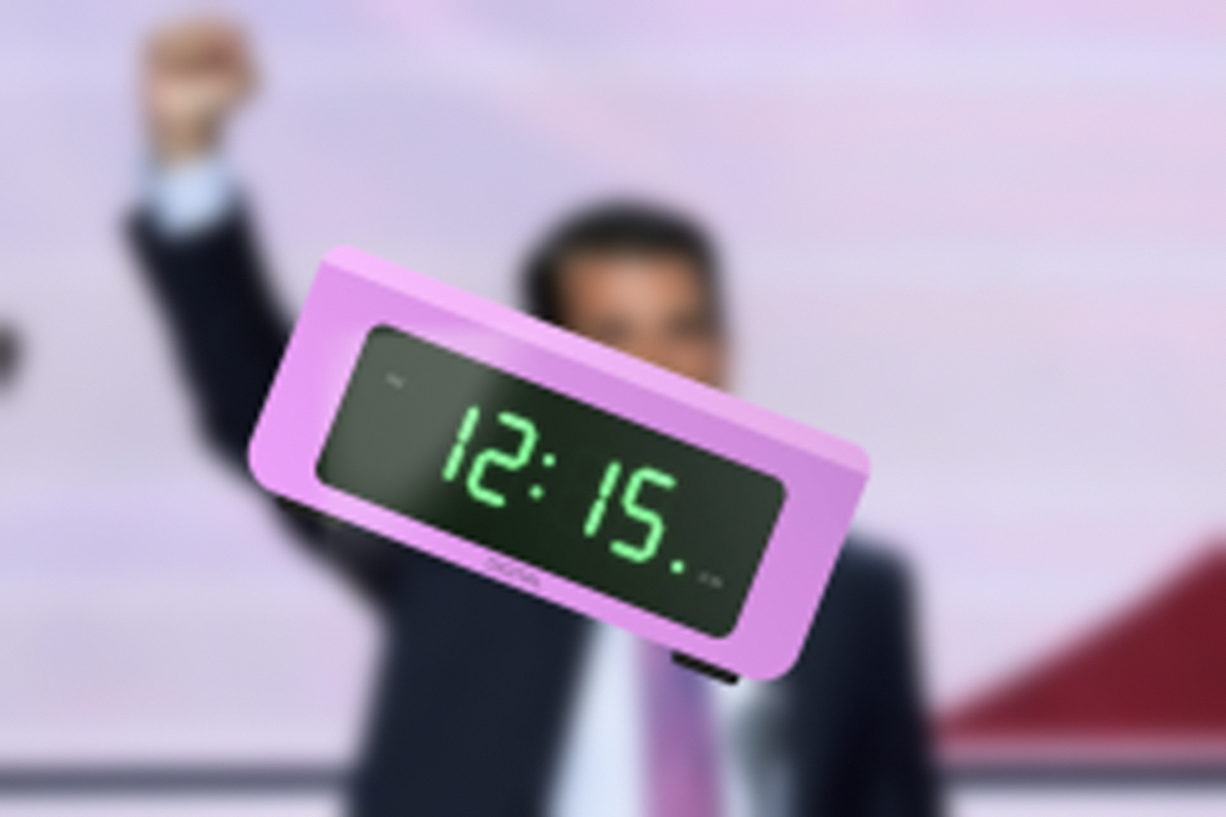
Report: 12:15
